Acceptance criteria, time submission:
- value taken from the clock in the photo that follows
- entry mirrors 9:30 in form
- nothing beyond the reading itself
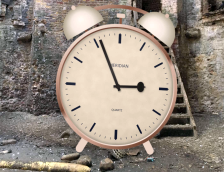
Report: 2:56
